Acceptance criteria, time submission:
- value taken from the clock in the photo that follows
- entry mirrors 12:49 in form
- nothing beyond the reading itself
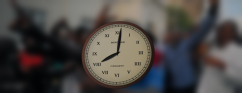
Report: 8:01
